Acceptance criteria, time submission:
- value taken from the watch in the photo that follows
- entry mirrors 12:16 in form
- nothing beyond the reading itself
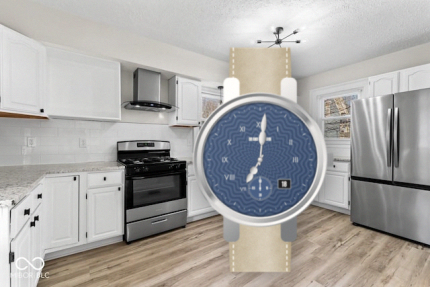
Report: 7:01
